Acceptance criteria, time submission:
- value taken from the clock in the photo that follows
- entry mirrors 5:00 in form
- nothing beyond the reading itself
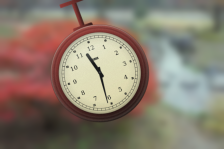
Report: 11:31
